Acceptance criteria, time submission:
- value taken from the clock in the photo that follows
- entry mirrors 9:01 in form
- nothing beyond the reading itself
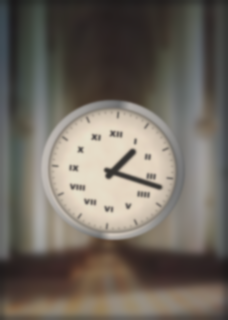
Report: 1:17
